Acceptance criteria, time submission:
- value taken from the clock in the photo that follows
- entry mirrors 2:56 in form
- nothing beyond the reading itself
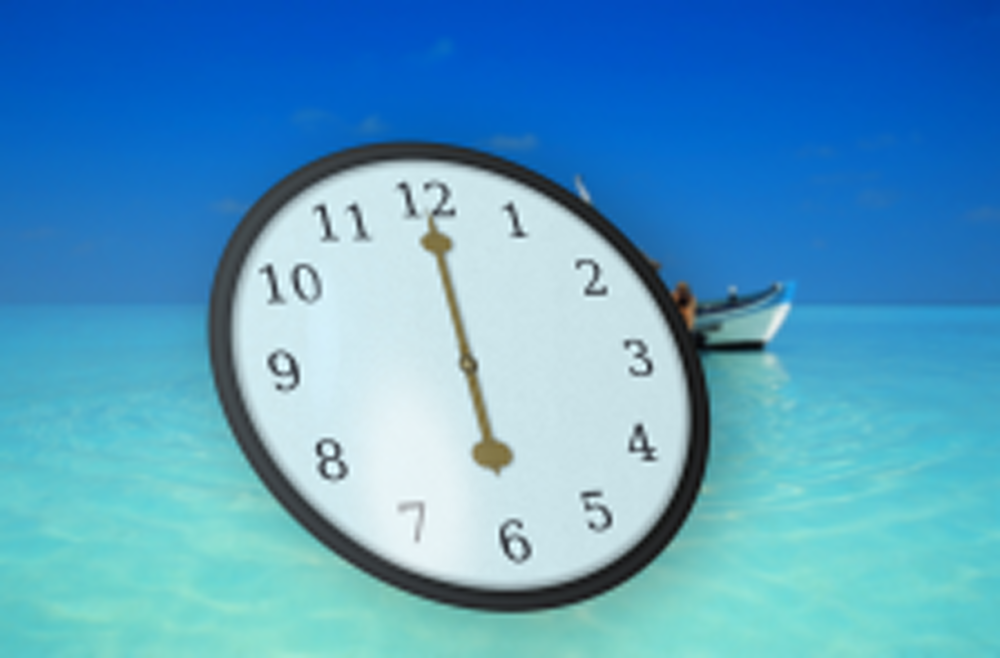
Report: 6:00
